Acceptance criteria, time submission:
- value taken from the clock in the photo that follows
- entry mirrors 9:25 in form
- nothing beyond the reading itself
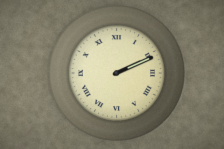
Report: 2:11
